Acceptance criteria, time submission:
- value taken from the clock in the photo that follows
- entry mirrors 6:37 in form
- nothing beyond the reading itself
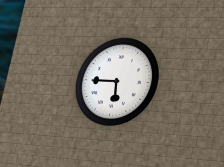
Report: 5:45
